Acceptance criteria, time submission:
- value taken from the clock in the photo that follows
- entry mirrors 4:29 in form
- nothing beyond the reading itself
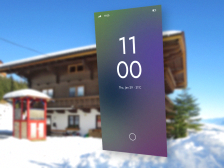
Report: 11:00
